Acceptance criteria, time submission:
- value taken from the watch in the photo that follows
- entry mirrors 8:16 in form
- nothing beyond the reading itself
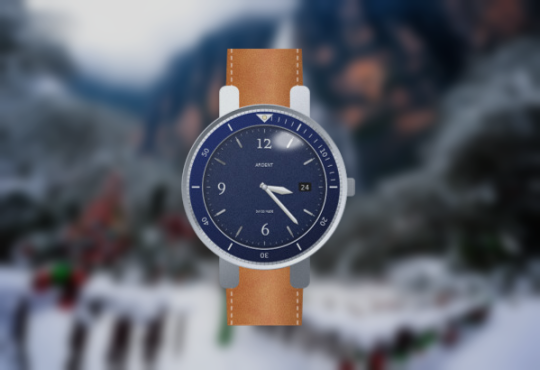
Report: 3:23
